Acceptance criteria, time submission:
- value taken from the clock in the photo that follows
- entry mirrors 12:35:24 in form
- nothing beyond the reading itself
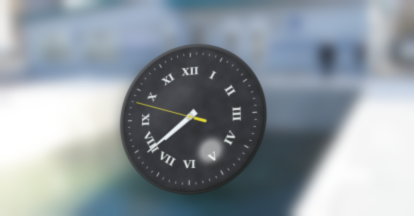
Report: 7:38:48
